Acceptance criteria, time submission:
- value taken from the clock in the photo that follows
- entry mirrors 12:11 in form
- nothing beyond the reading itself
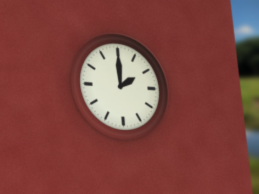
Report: 2:00
